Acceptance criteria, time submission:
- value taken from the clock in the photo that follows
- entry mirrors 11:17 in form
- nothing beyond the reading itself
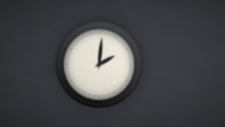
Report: 2:01
